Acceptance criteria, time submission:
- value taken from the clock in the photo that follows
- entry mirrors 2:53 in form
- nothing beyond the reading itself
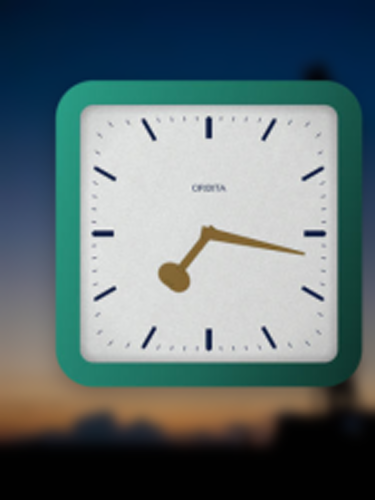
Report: 7:17
